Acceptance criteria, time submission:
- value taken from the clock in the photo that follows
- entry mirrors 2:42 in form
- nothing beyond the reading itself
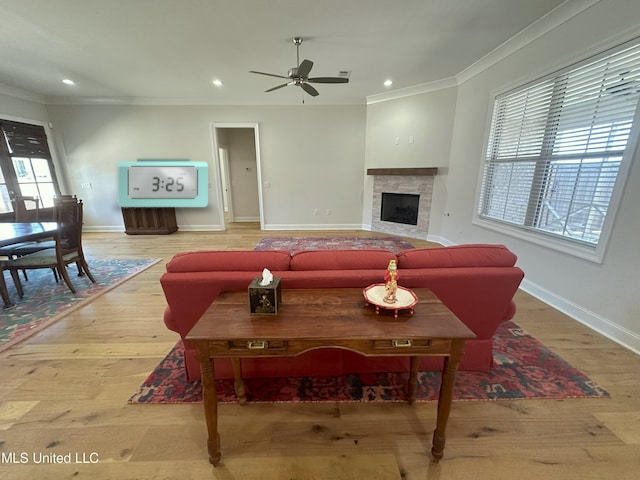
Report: 3:25
